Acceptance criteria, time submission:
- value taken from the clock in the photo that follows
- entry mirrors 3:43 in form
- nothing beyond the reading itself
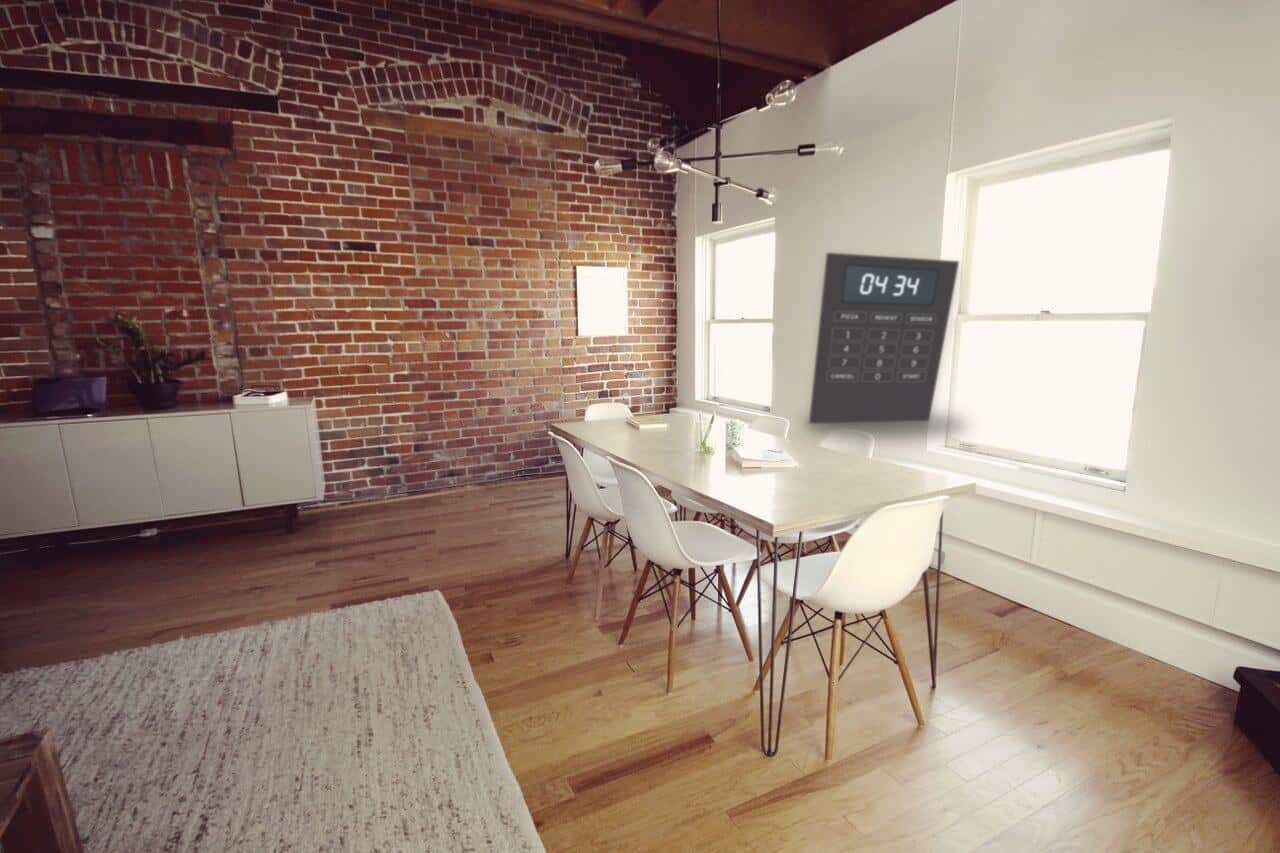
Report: 4:34
